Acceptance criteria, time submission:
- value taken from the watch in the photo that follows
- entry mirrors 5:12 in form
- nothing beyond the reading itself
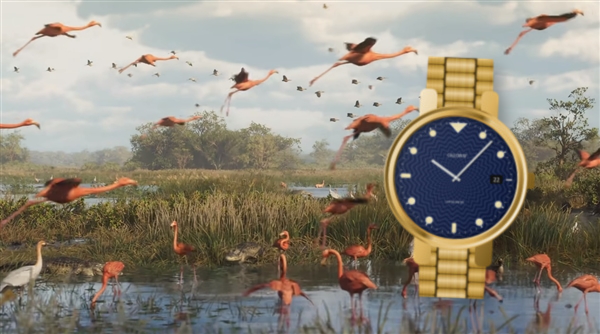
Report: 10:07
